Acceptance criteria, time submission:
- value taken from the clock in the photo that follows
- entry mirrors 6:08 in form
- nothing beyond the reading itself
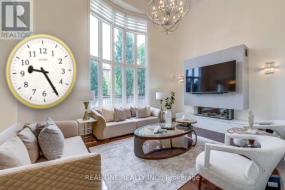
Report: 9:25
